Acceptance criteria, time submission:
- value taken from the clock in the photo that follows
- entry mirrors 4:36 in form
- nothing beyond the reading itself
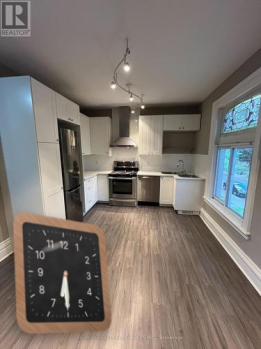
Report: 6:30
